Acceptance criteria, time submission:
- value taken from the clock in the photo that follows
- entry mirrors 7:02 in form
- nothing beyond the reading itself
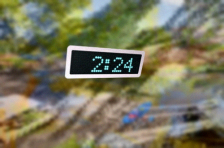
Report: 2:24
